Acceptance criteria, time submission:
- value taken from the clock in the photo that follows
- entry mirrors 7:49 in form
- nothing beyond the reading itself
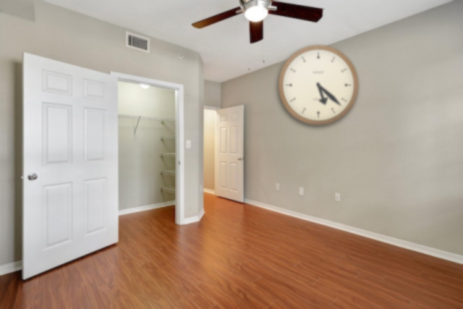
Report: 5:22
